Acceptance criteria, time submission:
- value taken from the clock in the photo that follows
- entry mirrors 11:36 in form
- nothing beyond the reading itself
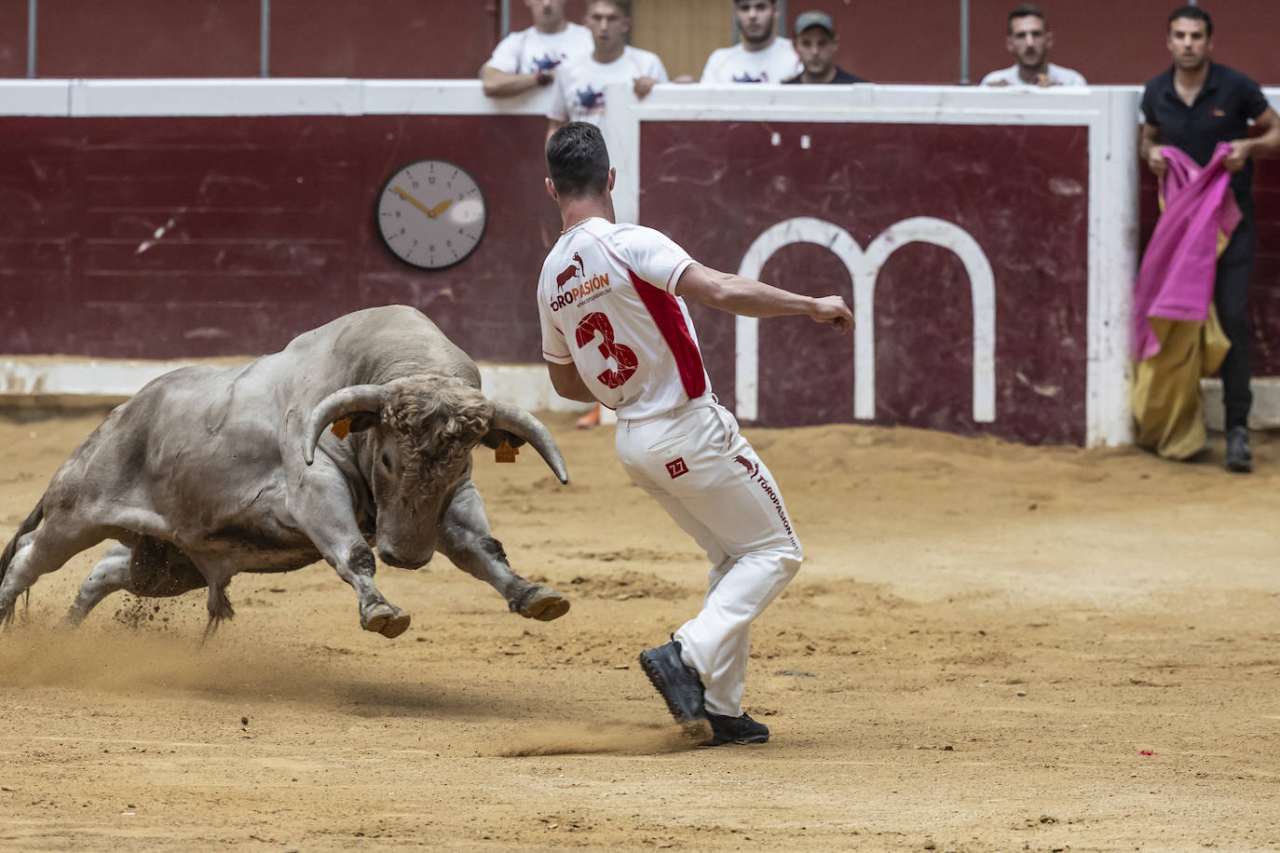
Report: 1:51
